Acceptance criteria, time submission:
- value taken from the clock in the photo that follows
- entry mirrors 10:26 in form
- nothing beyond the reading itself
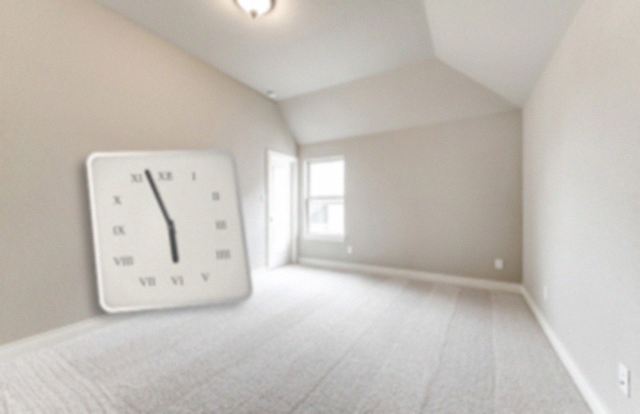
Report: 5:57
